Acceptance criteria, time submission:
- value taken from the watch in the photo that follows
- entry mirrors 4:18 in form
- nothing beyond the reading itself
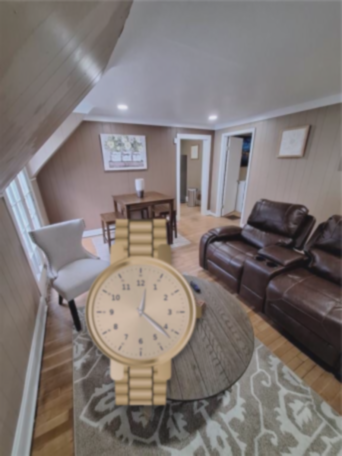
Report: 12:22
